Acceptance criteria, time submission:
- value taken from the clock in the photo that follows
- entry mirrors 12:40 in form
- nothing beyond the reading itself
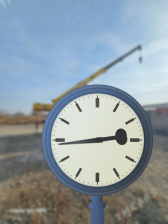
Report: 2:44
